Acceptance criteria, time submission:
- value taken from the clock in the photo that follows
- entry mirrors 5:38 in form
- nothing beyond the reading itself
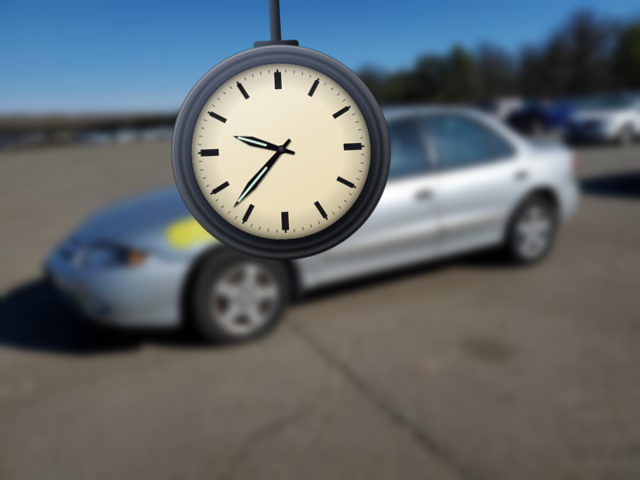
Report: 9:37
